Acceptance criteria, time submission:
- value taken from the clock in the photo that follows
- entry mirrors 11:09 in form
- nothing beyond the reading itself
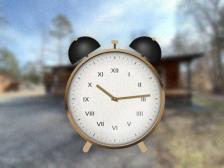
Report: 10:14
